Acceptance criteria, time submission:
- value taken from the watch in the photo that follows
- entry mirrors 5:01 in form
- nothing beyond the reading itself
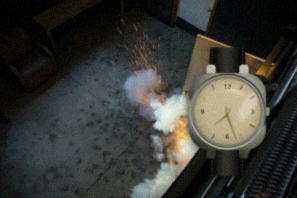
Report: 7:27
